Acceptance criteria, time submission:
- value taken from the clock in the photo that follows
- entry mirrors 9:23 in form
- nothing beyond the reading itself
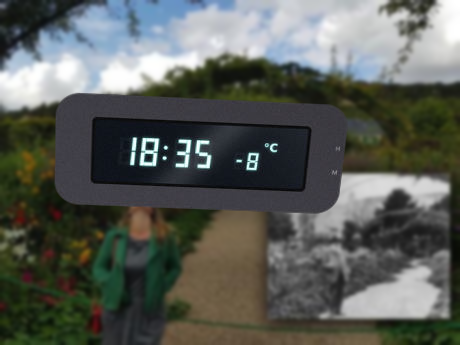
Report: 18:35
